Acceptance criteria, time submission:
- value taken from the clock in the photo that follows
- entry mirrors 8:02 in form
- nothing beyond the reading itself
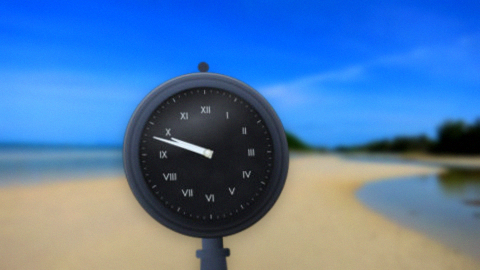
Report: 9:48
